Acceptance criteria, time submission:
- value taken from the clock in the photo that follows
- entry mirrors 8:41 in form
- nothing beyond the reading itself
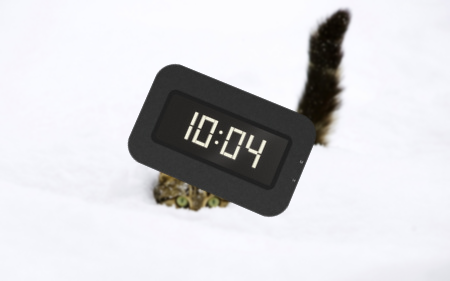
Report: 10:04
